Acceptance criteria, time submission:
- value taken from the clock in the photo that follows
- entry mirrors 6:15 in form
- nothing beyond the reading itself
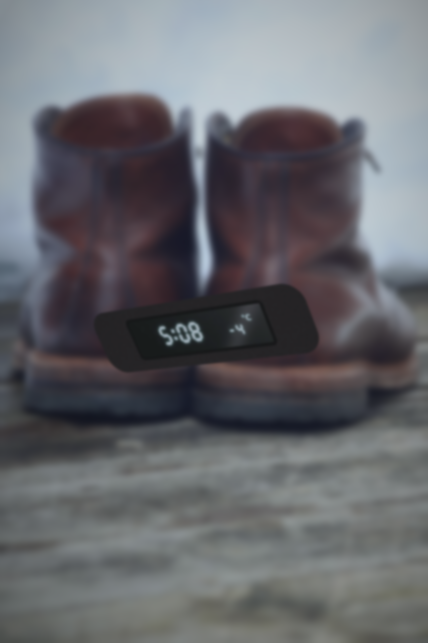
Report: 5:08
